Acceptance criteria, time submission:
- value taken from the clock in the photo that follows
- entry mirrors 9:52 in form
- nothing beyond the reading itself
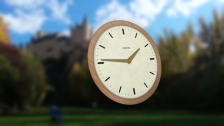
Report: 1:46
